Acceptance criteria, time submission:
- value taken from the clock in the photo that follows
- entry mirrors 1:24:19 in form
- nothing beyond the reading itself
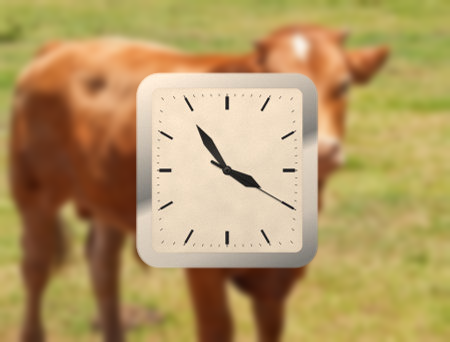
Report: 3:54:20
